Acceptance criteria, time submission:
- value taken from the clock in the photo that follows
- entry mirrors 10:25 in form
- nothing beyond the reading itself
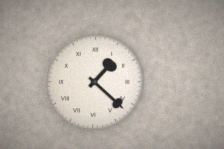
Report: 1:22
